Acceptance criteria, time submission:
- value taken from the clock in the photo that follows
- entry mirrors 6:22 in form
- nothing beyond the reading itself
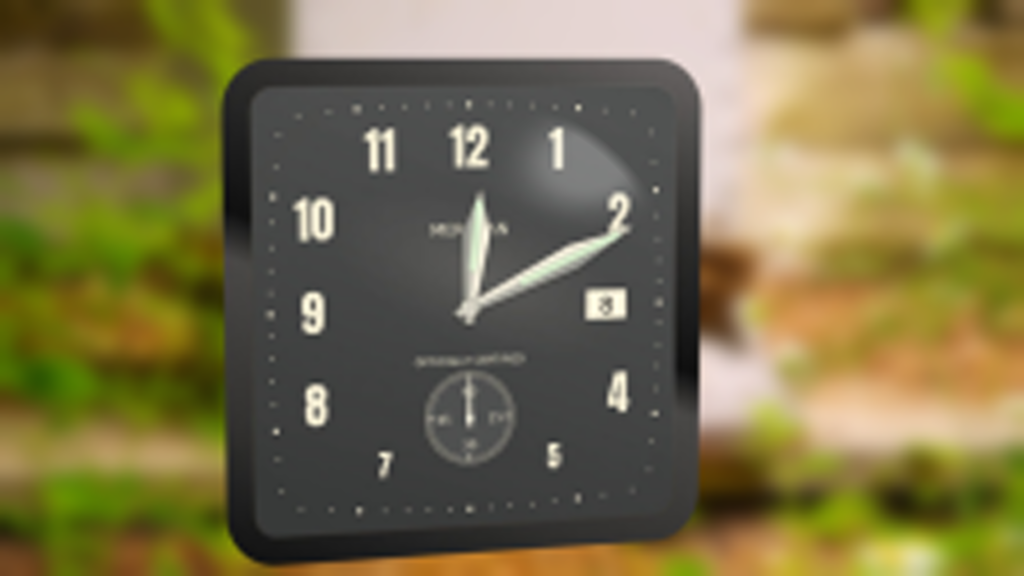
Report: 12:11
